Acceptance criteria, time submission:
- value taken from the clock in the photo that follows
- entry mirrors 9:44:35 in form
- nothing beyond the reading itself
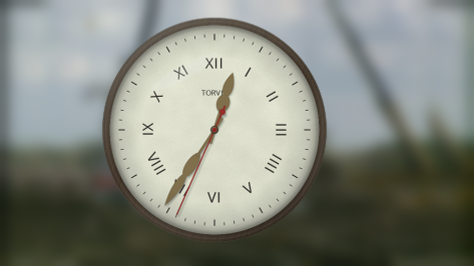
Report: 12:35:34
